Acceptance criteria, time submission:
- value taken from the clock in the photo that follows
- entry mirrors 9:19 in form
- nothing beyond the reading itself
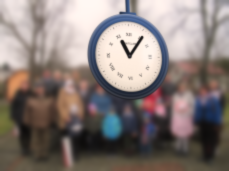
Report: 11:06
